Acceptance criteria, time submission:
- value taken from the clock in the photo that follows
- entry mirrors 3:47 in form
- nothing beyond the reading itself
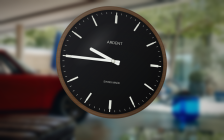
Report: 9:45
